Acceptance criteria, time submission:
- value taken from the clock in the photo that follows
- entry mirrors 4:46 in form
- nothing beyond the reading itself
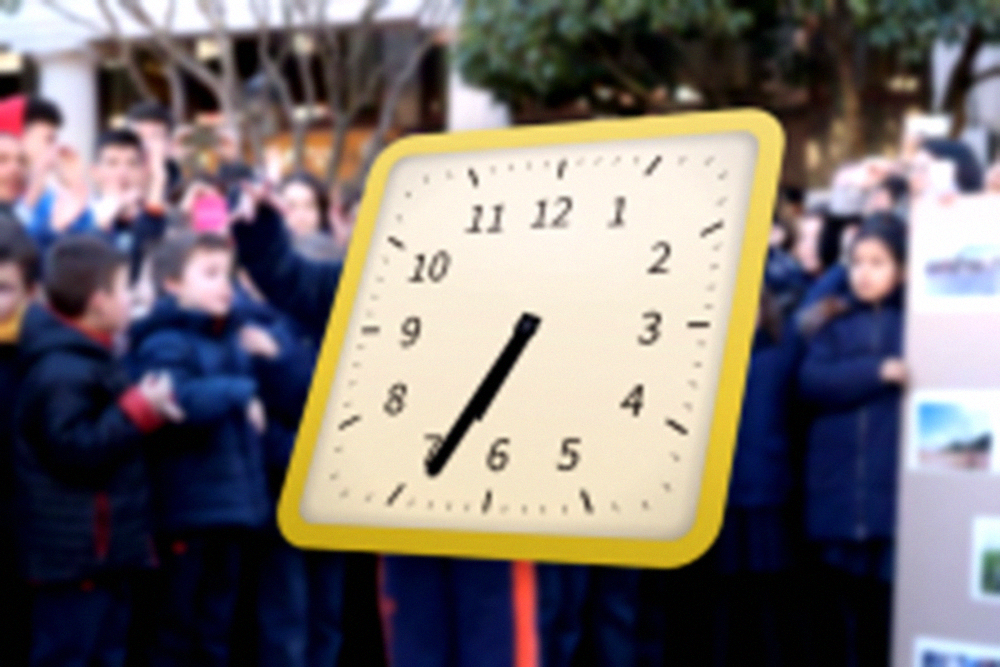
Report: 6:34
